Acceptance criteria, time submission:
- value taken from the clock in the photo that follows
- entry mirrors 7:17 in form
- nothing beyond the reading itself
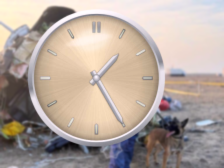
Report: 1:25
